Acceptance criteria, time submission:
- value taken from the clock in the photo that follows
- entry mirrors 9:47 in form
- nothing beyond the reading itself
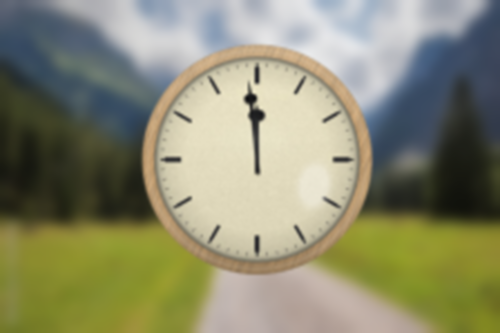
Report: 11:59
